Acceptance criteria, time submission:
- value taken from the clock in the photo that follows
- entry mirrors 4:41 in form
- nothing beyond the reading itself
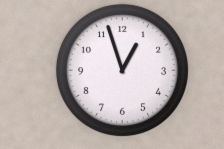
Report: 12:57
